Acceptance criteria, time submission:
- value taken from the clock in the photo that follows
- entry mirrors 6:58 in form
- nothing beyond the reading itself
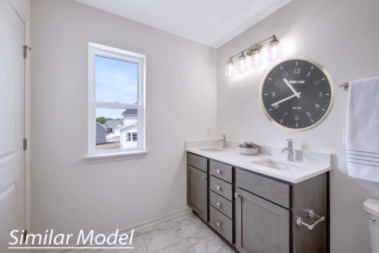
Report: 10:41
